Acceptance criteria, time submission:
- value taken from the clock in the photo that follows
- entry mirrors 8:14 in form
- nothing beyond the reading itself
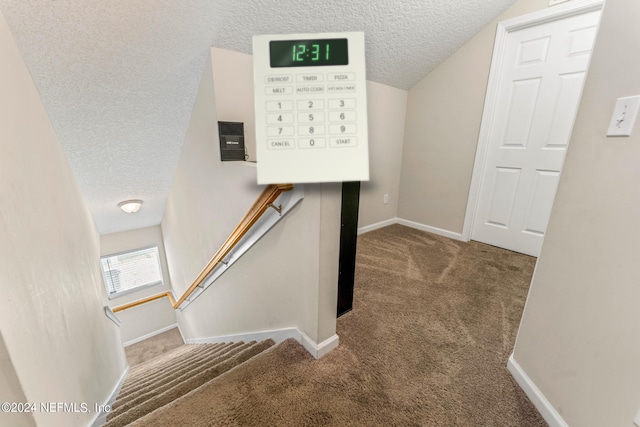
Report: 12:31
